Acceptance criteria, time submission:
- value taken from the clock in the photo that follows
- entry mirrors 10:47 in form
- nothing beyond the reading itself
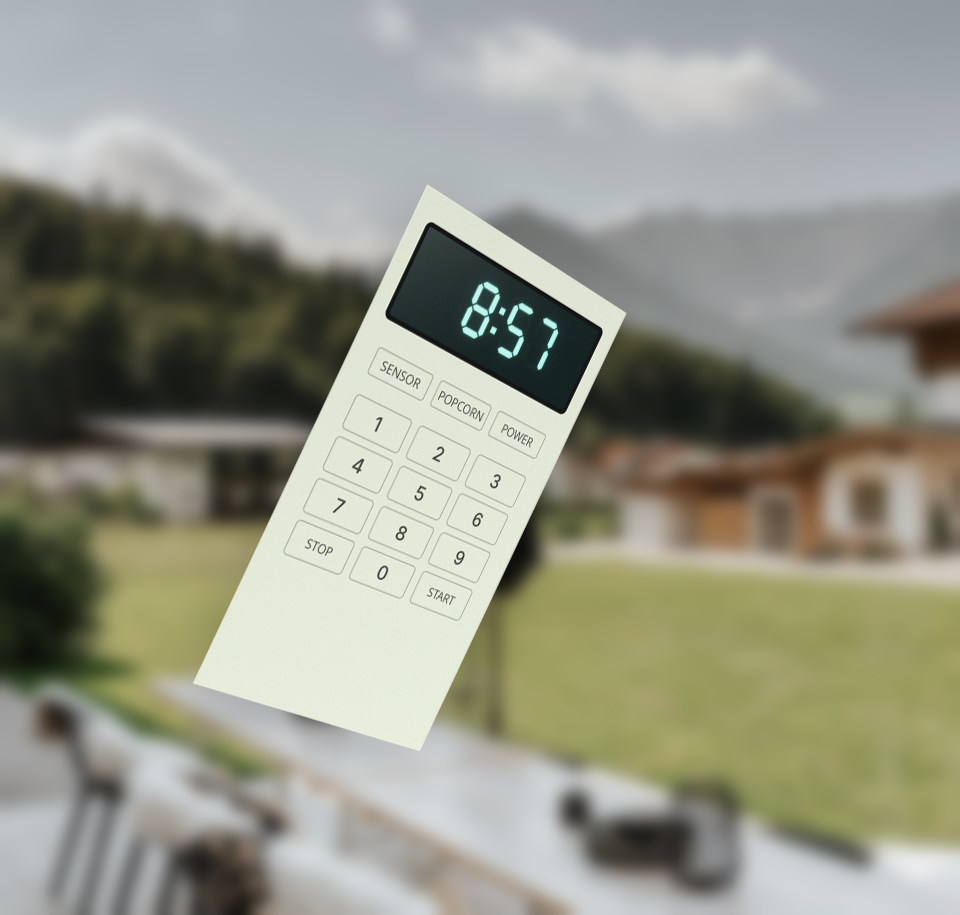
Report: 8:57
